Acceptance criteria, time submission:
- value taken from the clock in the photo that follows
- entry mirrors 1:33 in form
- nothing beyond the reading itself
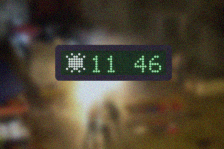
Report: 11:46
